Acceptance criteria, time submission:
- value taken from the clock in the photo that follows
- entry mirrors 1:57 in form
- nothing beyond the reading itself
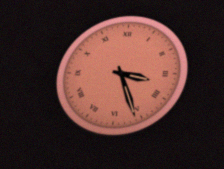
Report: 3:26
